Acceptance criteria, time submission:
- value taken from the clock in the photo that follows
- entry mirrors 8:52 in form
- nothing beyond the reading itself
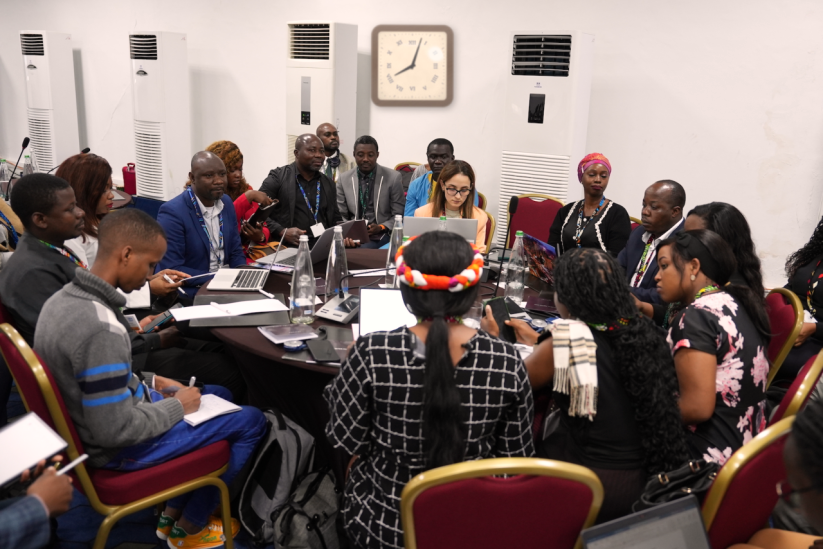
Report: 8:03
